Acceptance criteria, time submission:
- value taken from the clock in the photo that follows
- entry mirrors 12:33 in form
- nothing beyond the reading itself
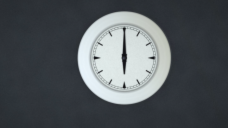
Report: 6:00
